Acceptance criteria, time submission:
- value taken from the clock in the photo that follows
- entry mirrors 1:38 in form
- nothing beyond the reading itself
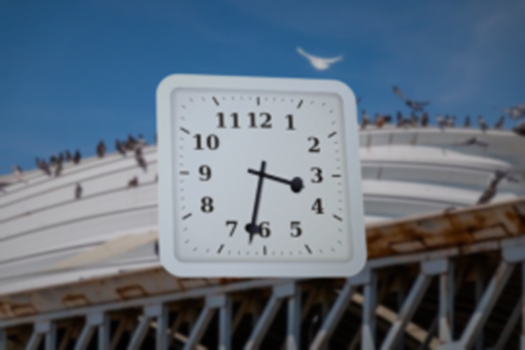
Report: 3:32
